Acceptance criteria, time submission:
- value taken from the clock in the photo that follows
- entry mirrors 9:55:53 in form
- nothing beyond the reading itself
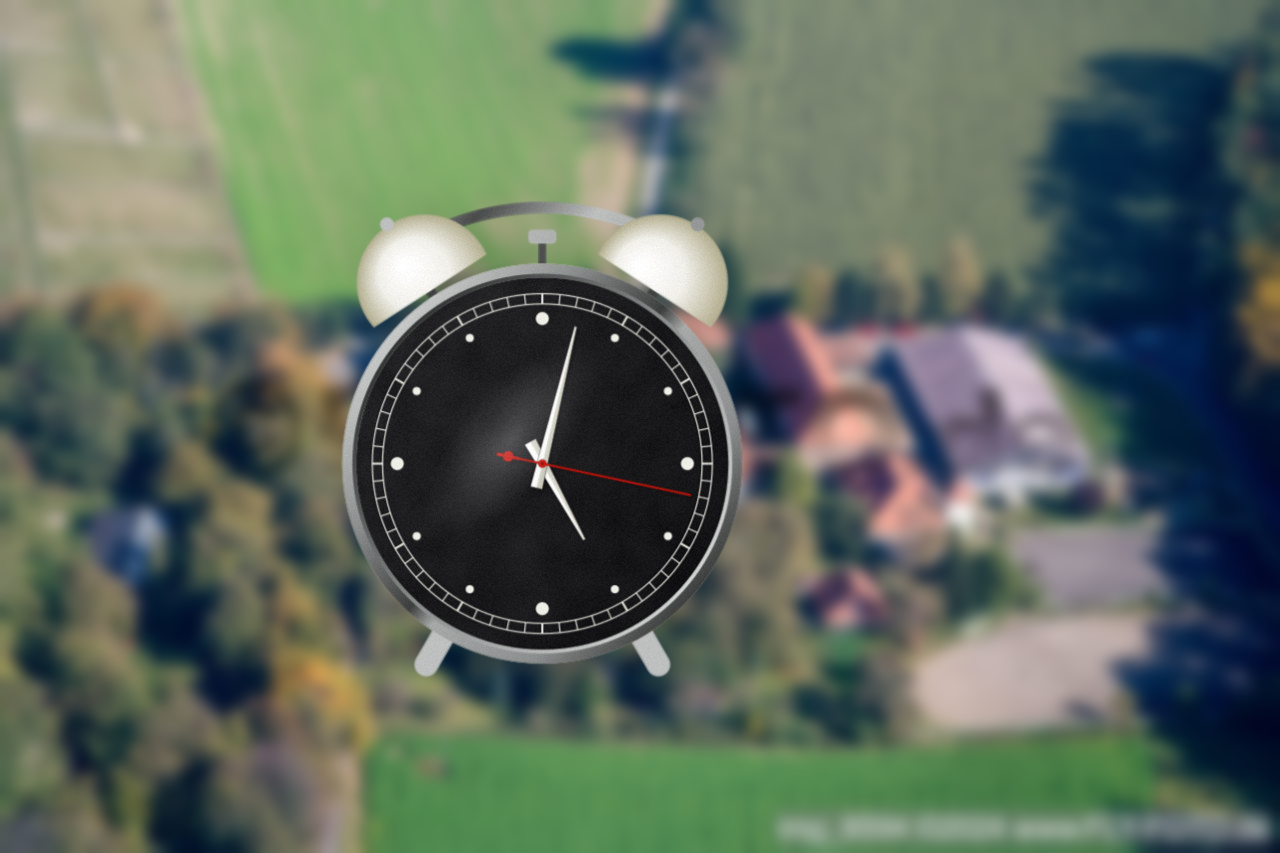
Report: 5:02:17
